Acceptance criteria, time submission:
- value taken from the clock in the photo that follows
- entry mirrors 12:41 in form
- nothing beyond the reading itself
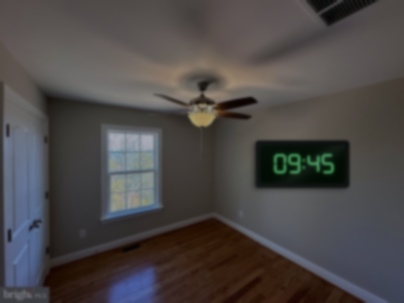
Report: 9:45
